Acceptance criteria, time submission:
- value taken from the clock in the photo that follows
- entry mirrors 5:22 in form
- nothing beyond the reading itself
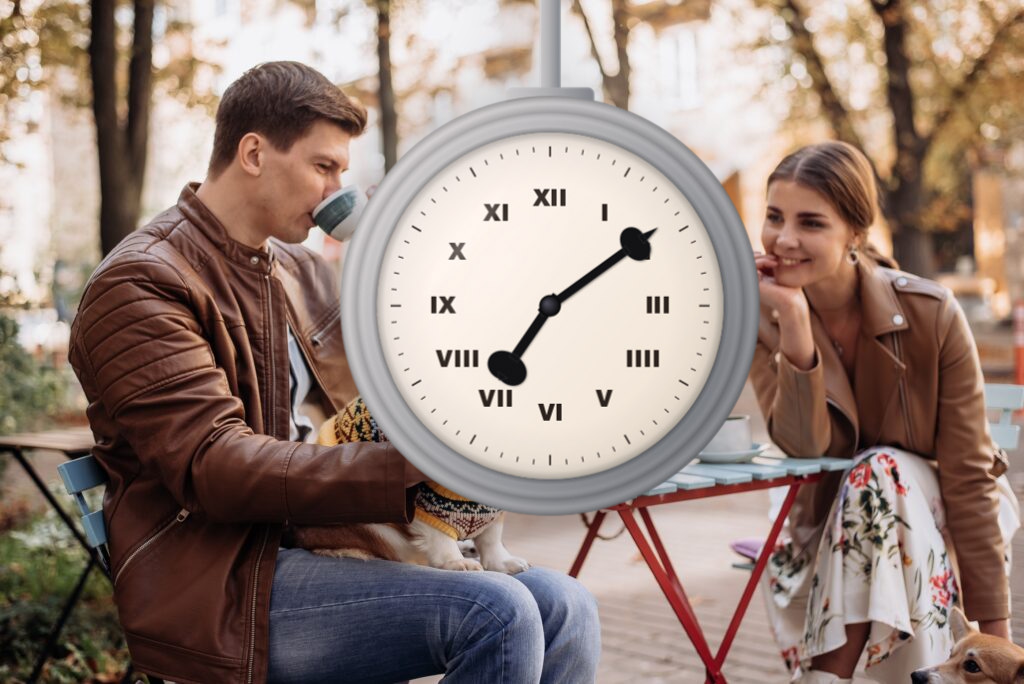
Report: 7:09
